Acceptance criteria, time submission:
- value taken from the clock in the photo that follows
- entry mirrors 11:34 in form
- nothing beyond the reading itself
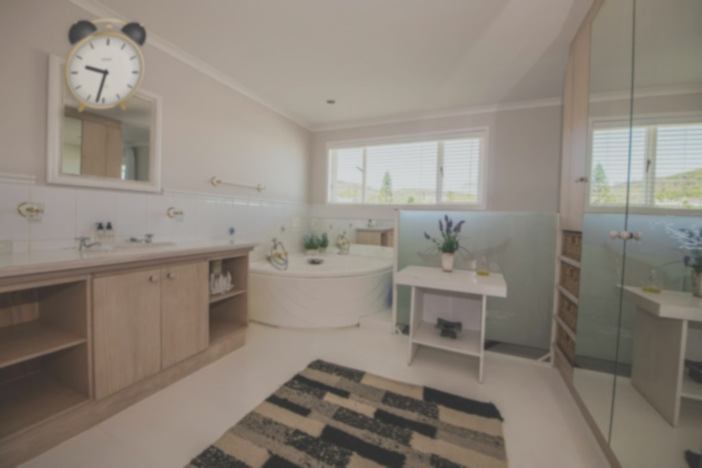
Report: 9:32
